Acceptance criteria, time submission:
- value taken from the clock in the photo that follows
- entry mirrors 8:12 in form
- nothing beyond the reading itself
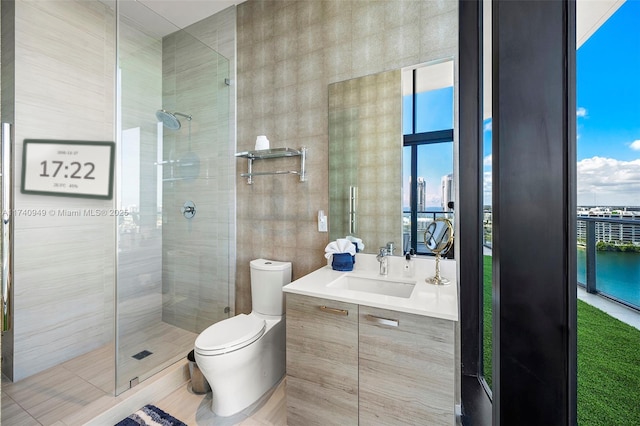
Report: 17:22
